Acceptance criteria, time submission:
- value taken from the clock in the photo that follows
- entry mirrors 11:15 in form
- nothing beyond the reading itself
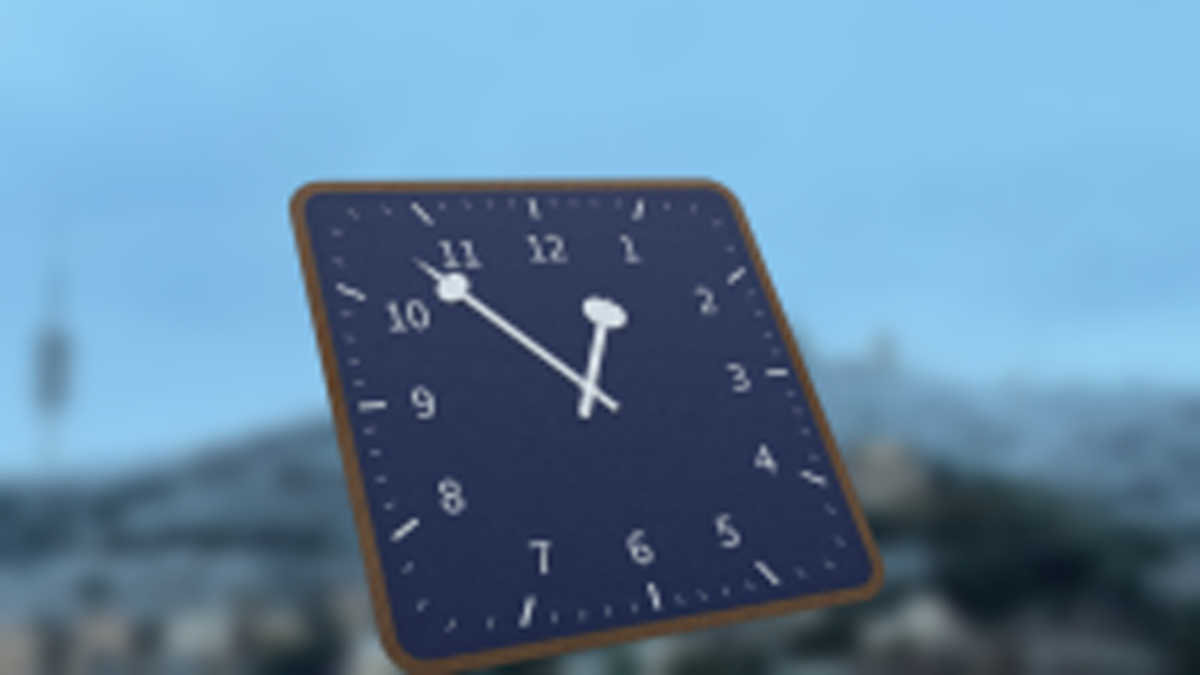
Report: 12:53
